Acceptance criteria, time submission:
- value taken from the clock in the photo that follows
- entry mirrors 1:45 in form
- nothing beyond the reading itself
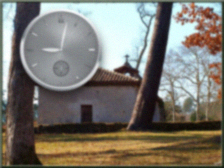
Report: 9:02
